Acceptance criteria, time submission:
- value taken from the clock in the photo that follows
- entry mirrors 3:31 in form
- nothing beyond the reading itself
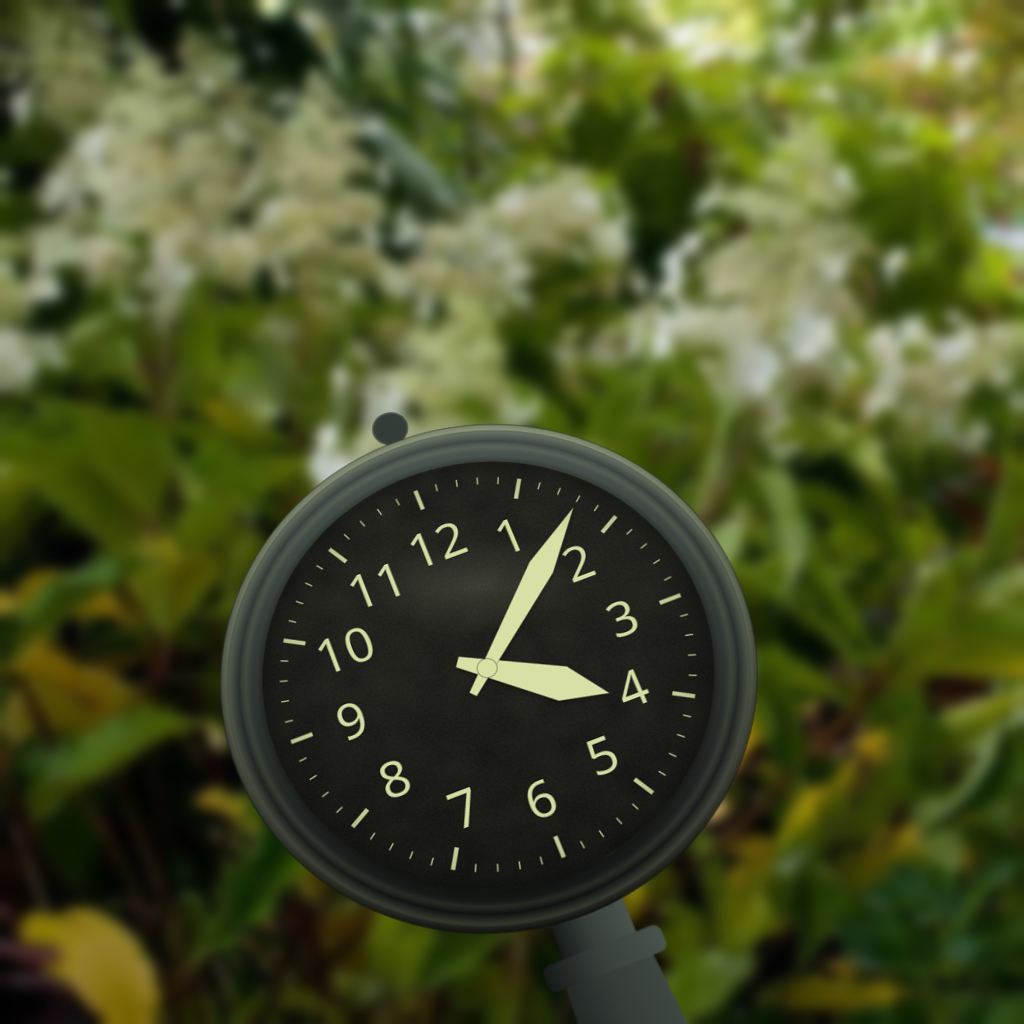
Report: 4:08
